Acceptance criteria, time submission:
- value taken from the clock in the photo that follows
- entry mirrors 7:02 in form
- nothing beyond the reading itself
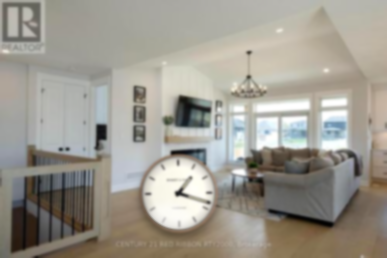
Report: 1:18
